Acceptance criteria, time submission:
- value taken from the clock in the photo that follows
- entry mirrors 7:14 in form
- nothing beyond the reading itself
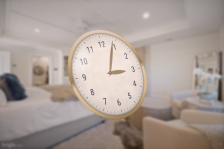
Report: 3:04
